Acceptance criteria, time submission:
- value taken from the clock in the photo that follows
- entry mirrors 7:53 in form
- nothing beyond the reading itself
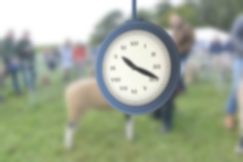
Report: 10:19
